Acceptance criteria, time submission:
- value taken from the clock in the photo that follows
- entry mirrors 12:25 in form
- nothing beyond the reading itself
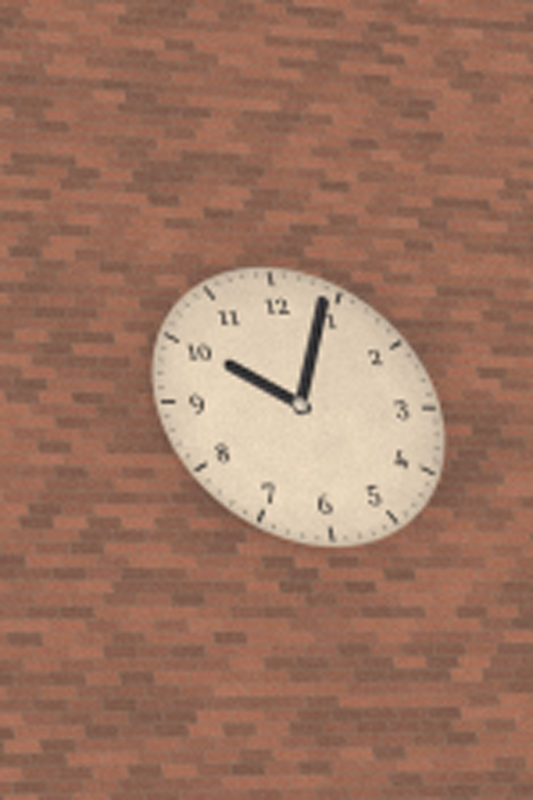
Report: 10:04
